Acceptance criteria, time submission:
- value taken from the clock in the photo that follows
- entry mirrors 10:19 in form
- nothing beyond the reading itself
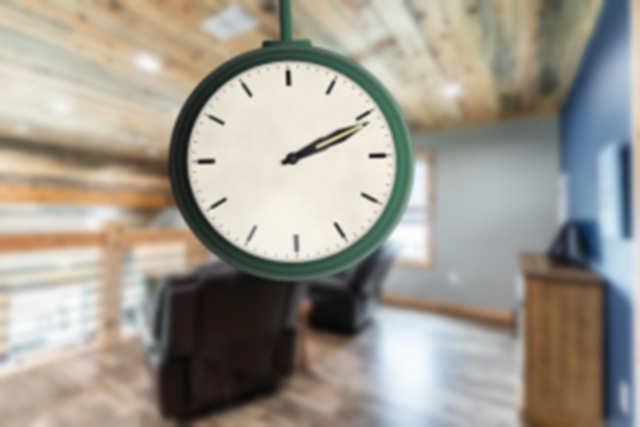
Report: 2:11
